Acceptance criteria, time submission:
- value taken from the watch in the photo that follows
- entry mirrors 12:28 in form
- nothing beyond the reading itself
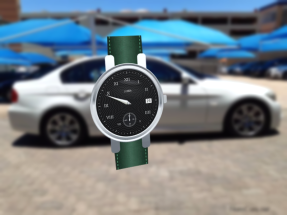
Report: 9:49
